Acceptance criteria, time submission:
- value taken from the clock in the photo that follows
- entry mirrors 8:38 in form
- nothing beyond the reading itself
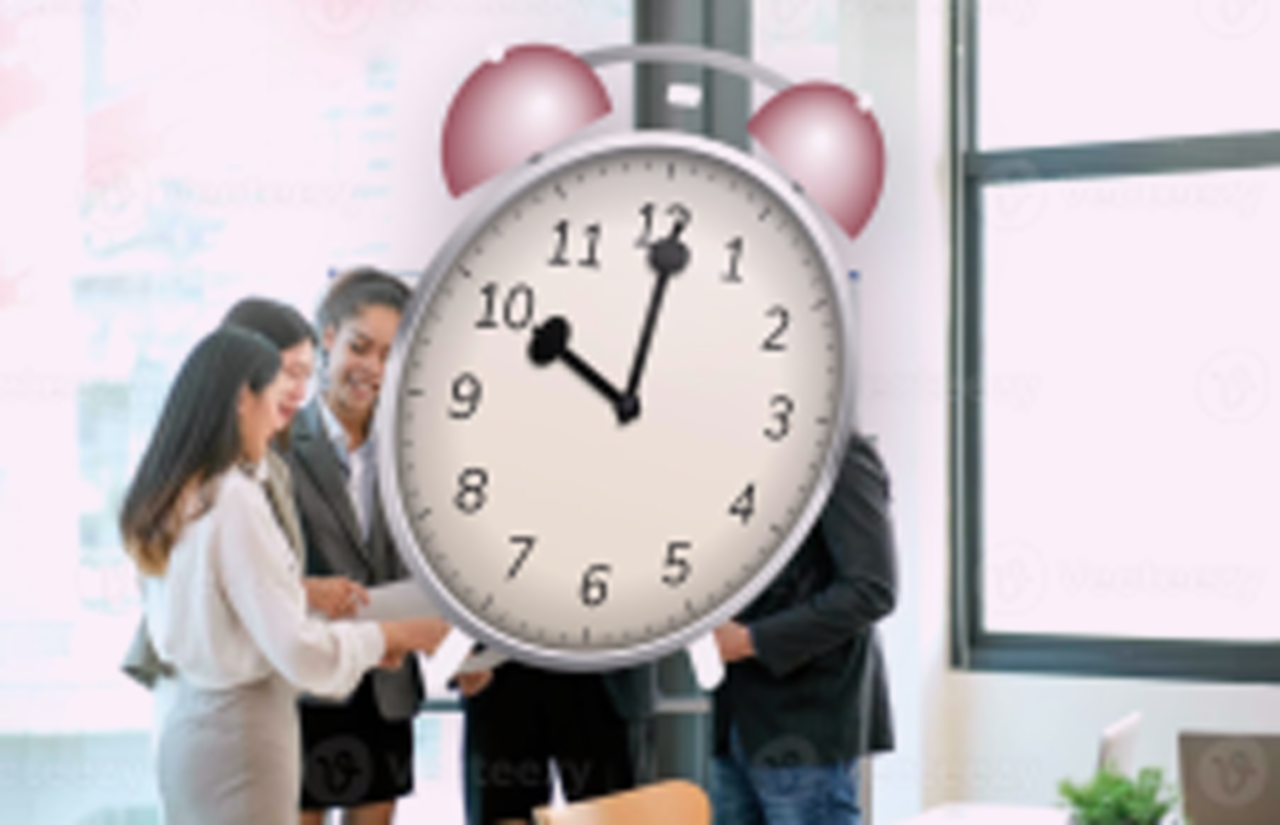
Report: 10:01
